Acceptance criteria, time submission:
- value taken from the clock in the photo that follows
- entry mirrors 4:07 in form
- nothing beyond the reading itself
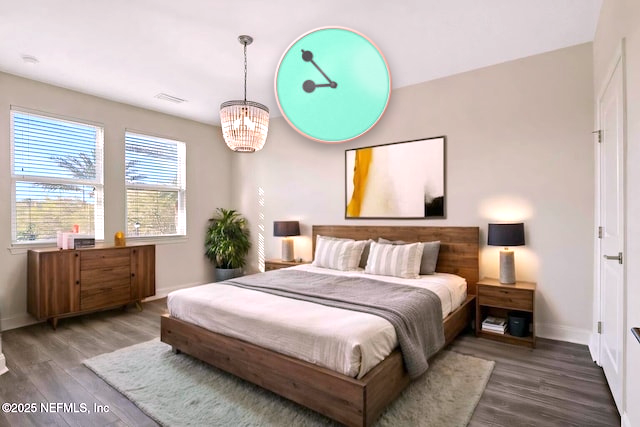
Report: 8:53
